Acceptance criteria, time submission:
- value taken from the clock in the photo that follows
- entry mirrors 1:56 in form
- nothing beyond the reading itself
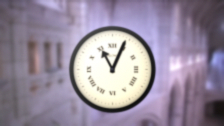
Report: 11:04
